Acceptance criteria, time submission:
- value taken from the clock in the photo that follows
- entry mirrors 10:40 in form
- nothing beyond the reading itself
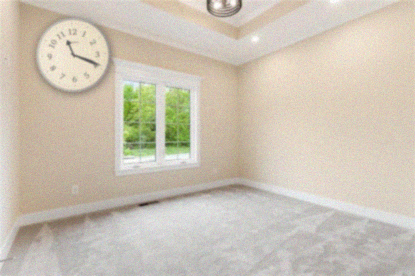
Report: 11:19
